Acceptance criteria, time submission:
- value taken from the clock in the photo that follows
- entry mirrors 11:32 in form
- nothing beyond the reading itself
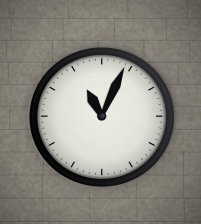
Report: 11:04
